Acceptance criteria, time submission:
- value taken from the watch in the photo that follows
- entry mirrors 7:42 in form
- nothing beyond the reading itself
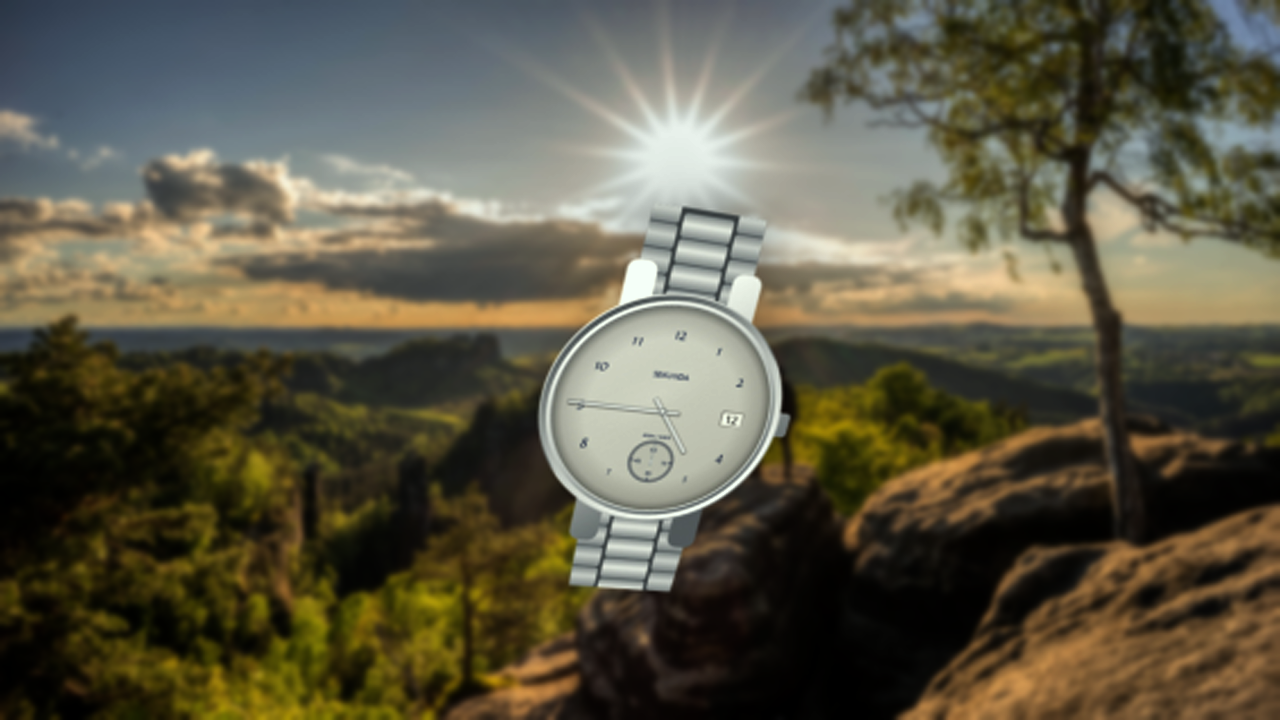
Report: 4:45
